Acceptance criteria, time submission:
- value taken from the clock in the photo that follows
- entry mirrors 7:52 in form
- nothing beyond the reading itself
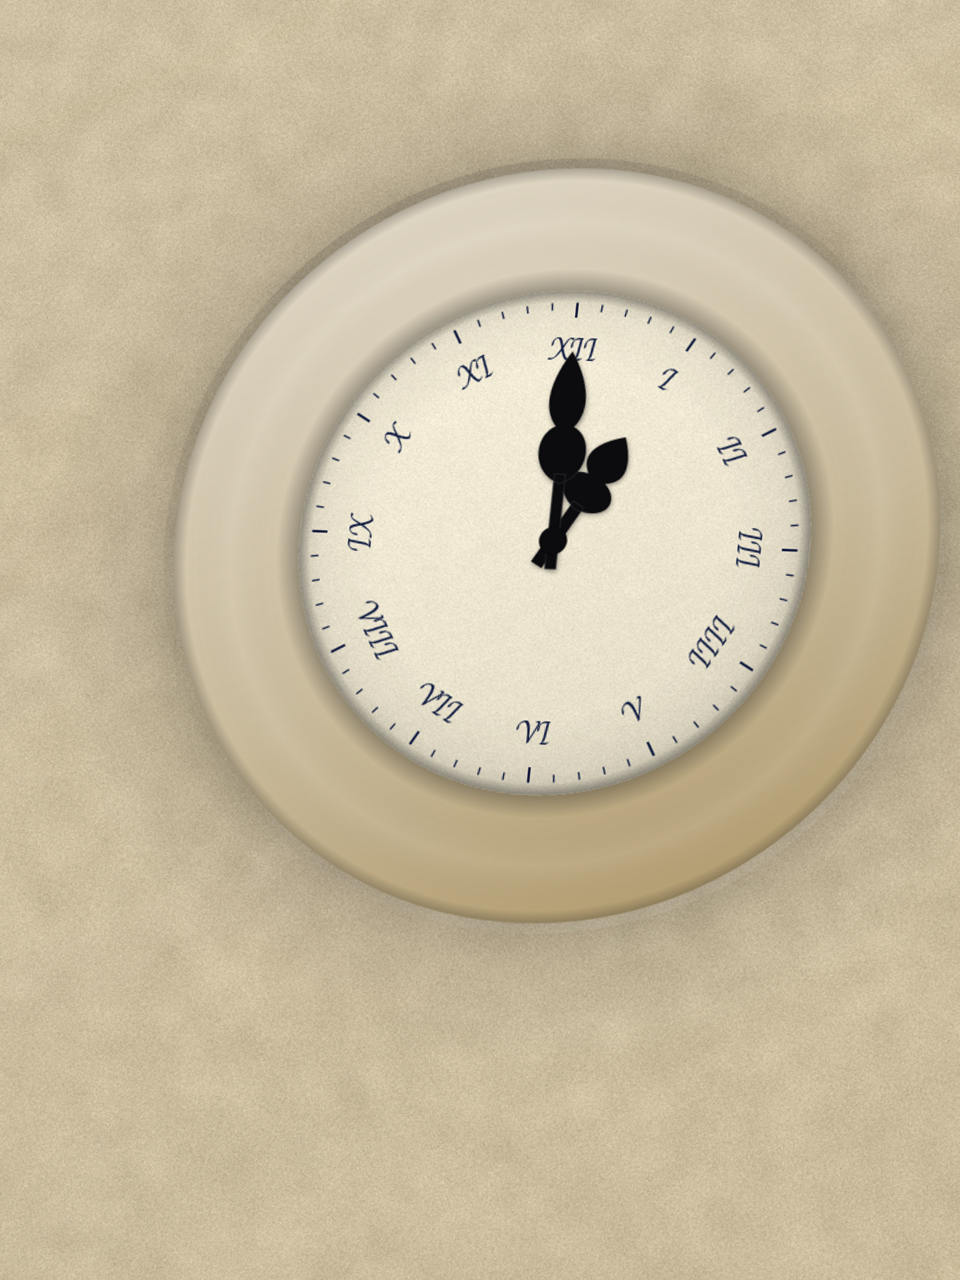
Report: 1:00
